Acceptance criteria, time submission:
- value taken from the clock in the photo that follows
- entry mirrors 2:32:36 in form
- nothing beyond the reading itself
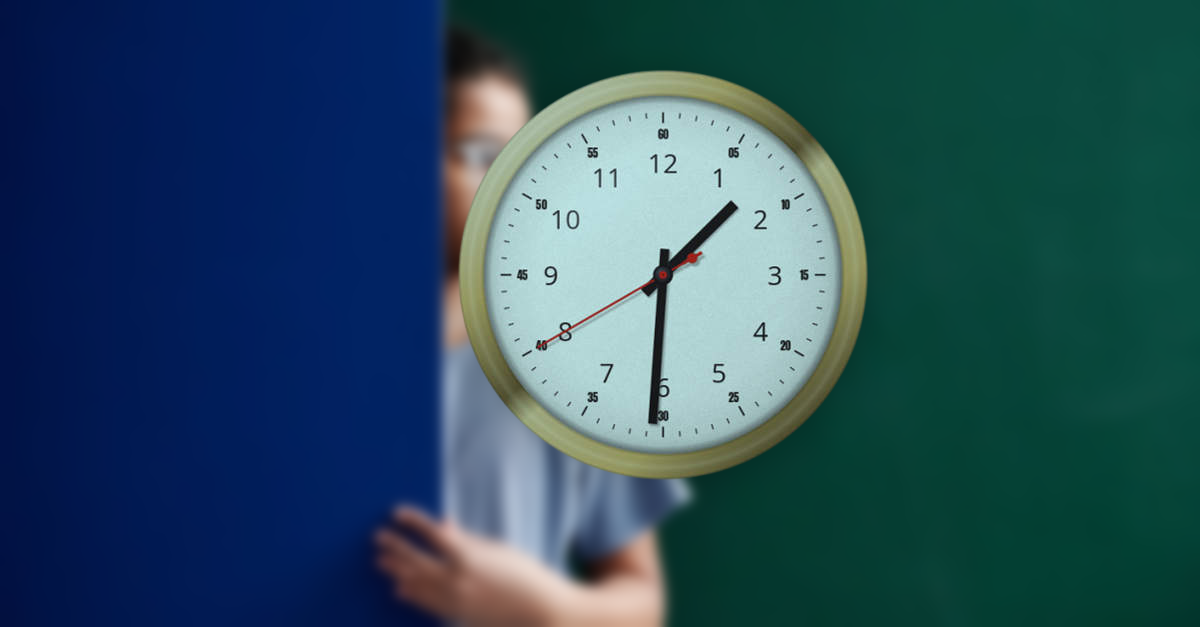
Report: 1:30:40
